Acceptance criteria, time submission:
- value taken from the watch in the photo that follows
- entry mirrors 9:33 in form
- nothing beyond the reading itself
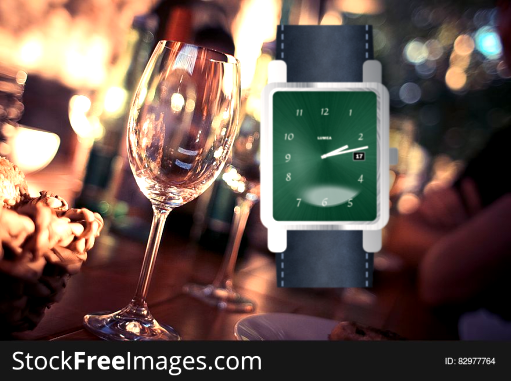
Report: 2:13
